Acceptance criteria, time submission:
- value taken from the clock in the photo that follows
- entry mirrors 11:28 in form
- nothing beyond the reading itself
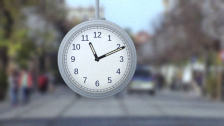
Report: 11:11
